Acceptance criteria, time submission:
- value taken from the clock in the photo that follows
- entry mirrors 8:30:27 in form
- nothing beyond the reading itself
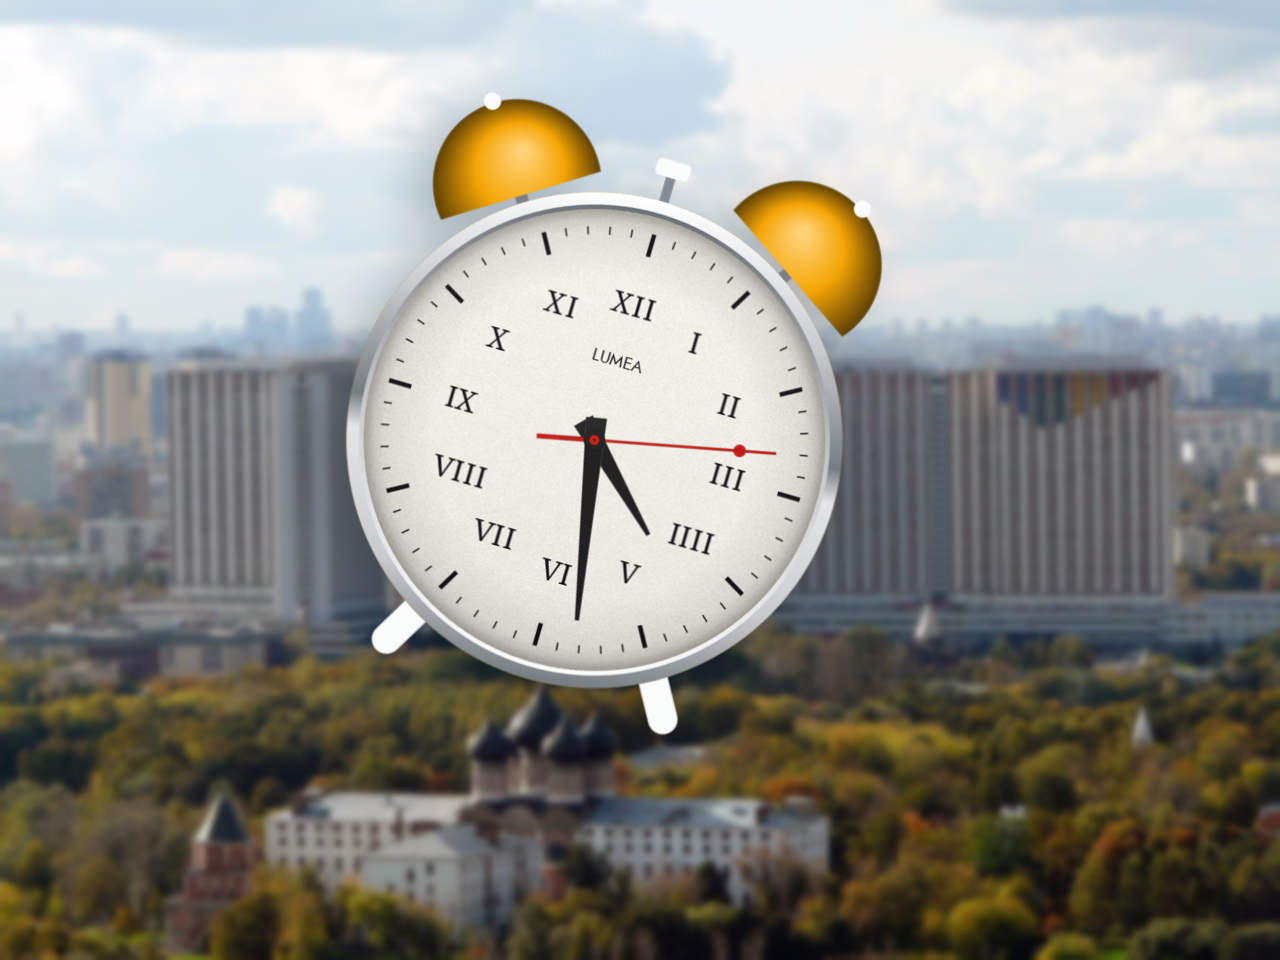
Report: 4:28:13
